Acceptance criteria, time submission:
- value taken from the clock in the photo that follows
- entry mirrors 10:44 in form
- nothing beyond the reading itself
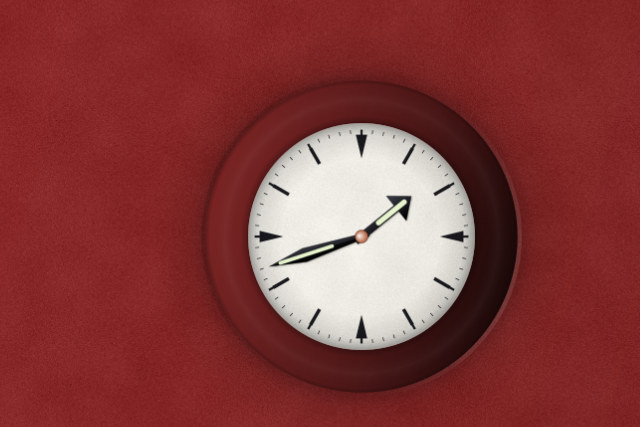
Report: 1:42
